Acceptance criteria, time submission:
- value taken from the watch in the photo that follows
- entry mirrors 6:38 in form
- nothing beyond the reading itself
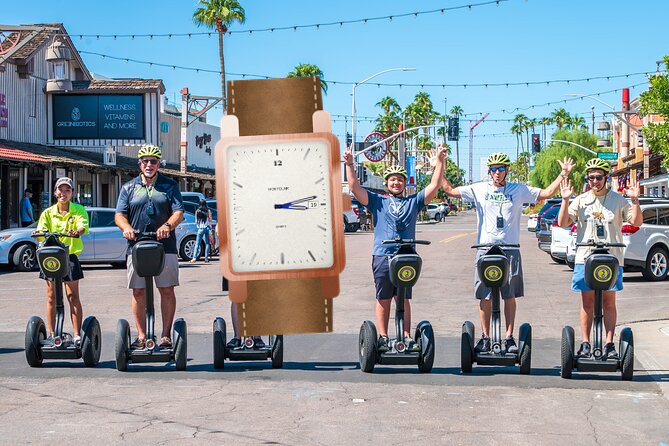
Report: 3:13
